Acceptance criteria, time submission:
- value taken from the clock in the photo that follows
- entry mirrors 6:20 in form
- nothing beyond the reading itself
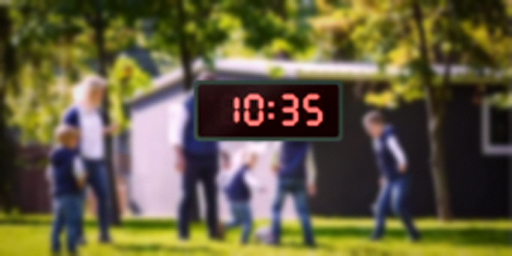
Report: 10:35
